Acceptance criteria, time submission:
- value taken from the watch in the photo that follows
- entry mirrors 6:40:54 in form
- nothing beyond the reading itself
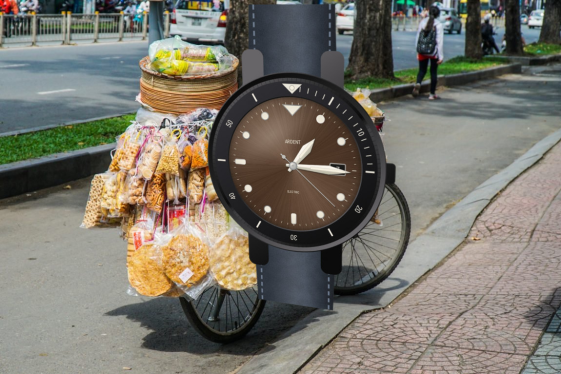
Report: 1:15:22
